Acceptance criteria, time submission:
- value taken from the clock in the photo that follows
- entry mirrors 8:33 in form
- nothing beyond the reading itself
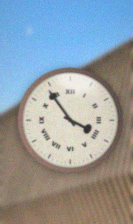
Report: 3:54
